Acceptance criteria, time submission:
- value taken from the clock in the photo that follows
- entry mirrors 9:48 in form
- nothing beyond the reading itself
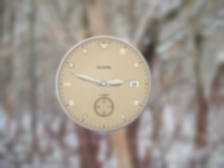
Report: 2:48
